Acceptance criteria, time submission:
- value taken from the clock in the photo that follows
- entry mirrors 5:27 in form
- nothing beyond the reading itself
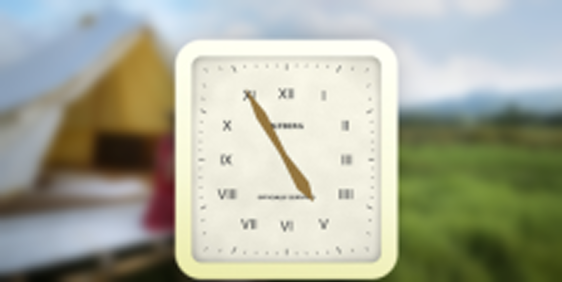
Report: 4:55
